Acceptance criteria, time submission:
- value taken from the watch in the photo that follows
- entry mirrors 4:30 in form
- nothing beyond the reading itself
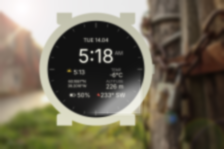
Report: 5:18
